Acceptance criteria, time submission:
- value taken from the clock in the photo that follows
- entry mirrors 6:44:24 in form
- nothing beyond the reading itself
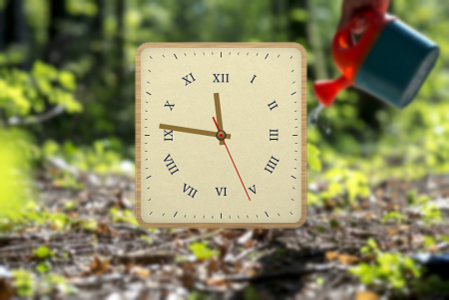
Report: 11:46:26
